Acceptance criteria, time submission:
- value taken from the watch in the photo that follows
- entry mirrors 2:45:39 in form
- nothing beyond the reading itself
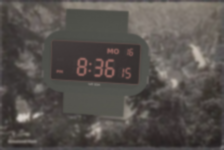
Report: 8:36:15
